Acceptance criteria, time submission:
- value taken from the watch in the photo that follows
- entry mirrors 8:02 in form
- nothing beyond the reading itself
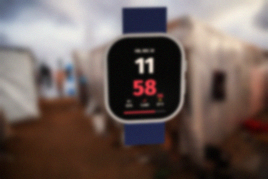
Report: 11:58
